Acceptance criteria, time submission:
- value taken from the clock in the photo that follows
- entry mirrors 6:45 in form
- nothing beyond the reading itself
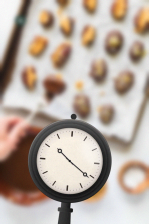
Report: 10:21
